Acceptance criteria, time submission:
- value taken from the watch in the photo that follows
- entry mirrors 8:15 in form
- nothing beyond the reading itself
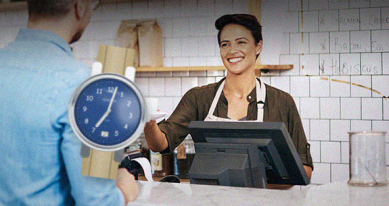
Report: 7:02
